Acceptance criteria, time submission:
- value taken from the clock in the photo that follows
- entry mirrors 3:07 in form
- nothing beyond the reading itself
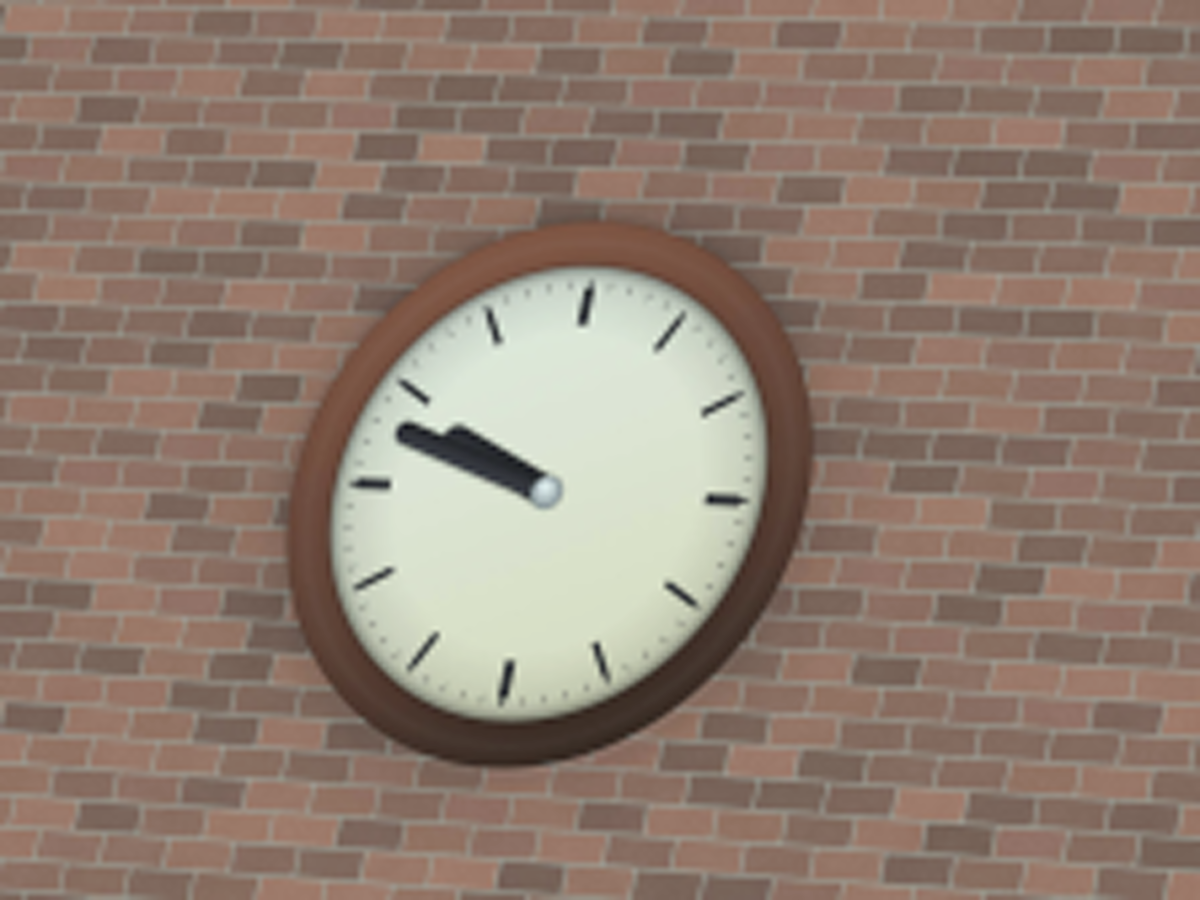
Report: 9:48
